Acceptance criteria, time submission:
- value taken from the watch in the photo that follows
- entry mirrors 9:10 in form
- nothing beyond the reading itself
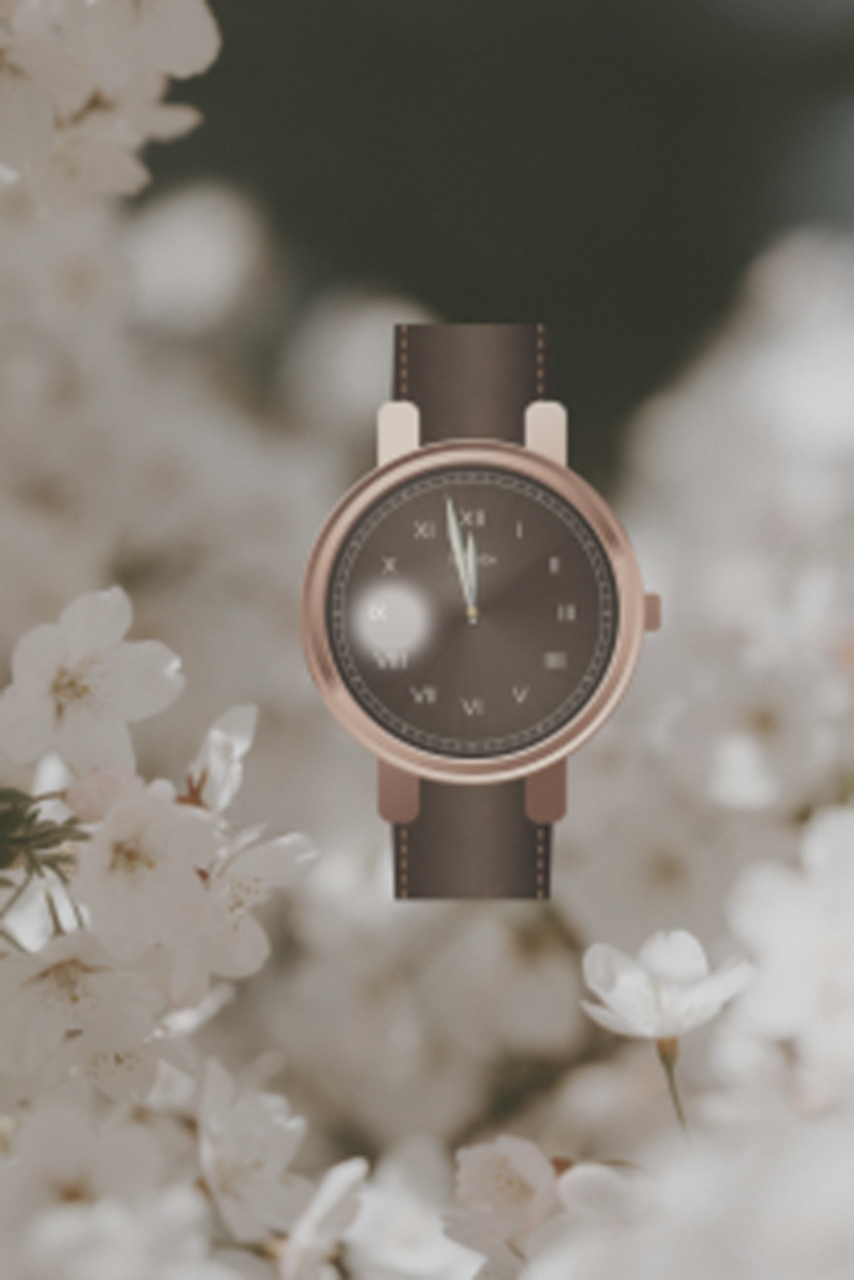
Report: 11:58
